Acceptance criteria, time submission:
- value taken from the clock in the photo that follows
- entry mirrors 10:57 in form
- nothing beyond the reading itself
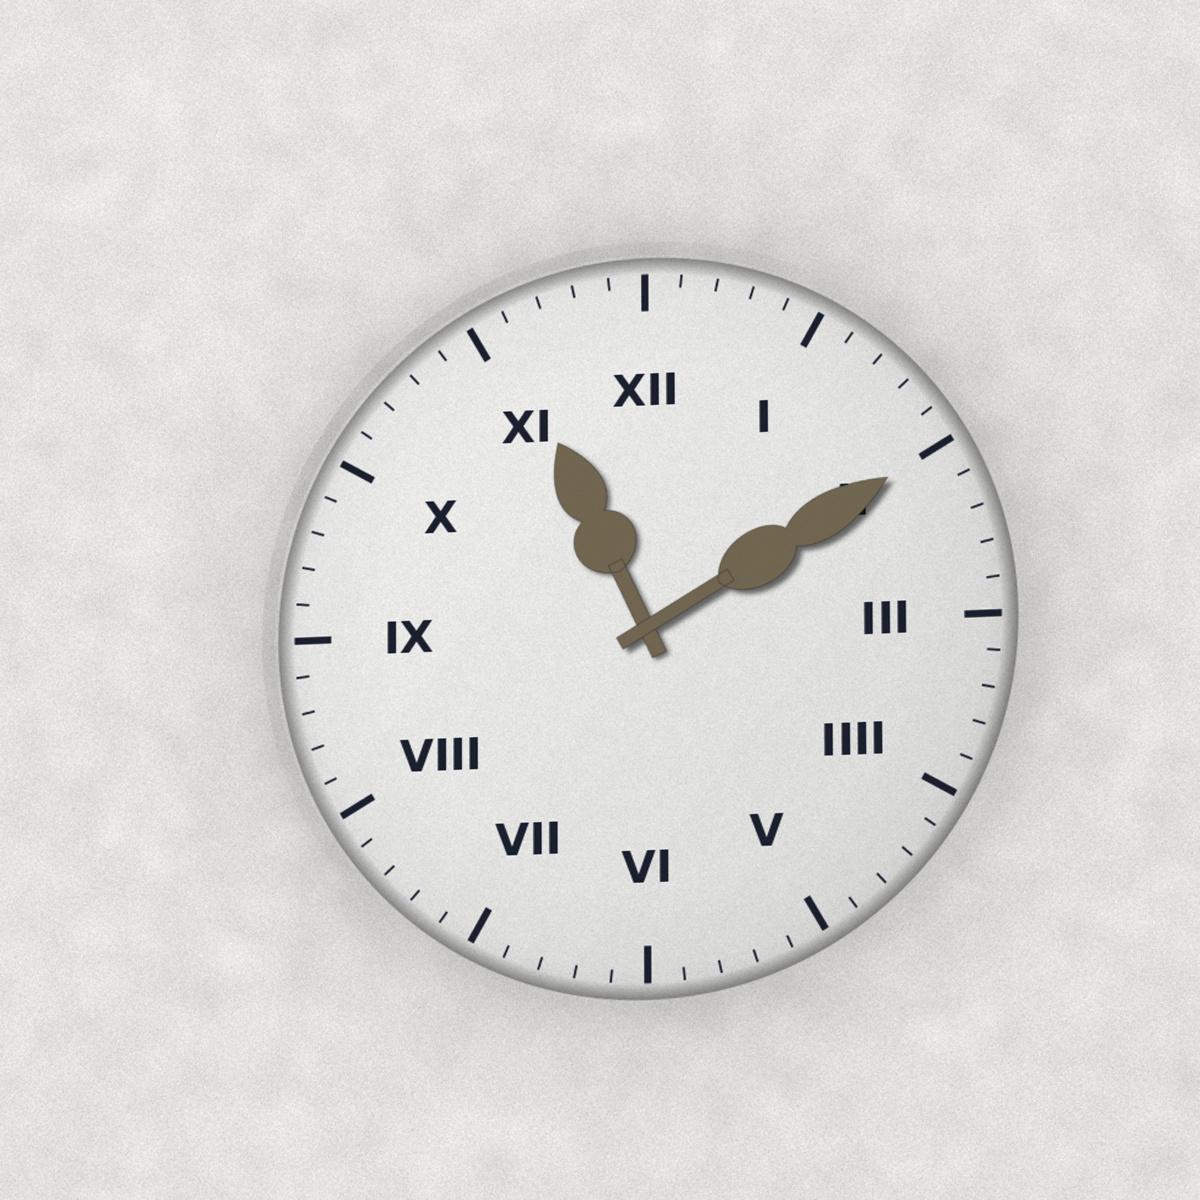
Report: 11:10
